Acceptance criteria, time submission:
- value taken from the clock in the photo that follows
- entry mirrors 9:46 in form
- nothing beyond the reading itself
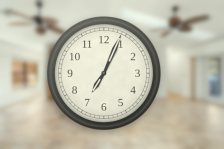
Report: 7:04
